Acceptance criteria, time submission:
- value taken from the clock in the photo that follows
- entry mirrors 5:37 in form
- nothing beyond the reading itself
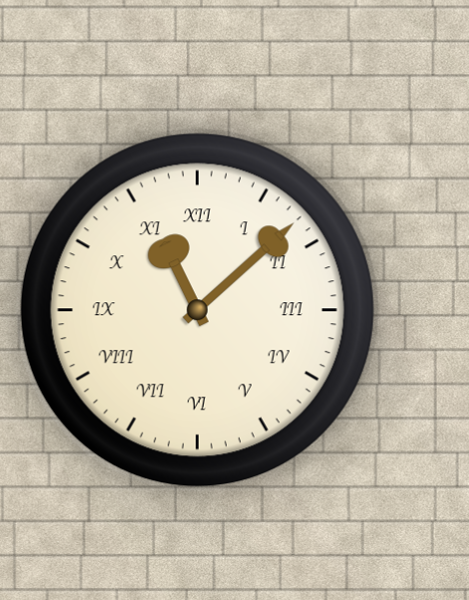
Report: 11:08
